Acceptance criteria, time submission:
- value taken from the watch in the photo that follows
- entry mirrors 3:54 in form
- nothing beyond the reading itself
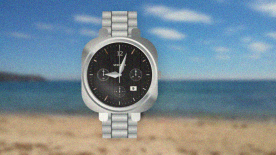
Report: 9:03
